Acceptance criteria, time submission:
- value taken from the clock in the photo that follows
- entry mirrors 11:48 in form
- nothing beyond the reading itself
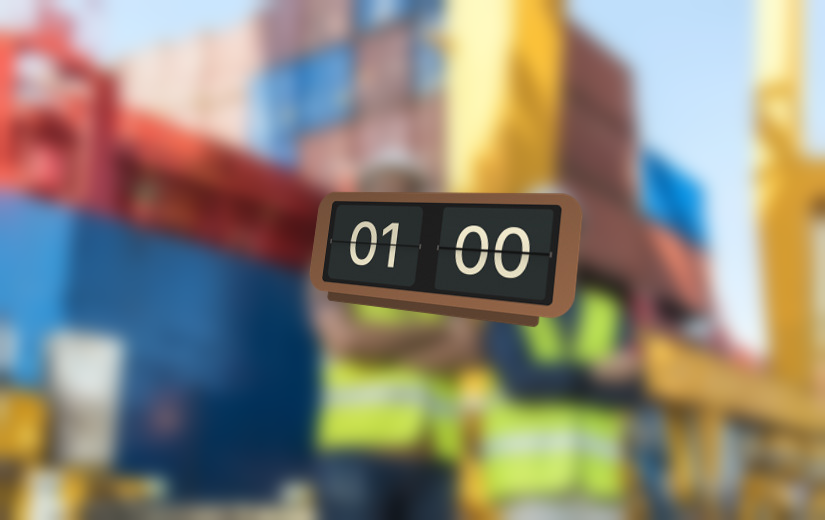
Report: 1:00
